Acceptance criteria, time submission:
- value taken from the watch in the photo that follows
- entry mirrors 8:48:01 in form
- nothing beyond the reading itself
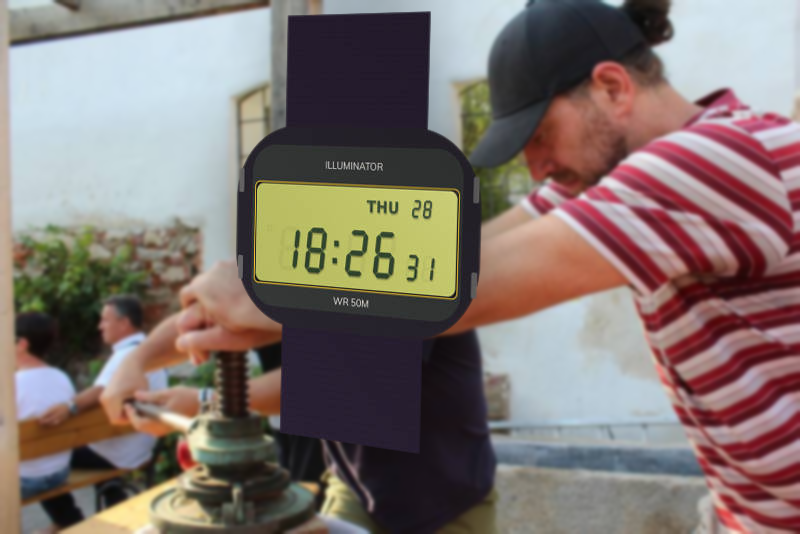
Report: 18:26:31
